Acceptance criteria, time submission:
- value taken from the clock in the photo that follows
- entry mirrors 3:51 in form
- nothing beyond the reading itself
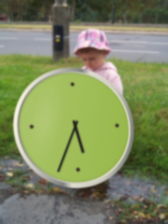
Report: 5:34
